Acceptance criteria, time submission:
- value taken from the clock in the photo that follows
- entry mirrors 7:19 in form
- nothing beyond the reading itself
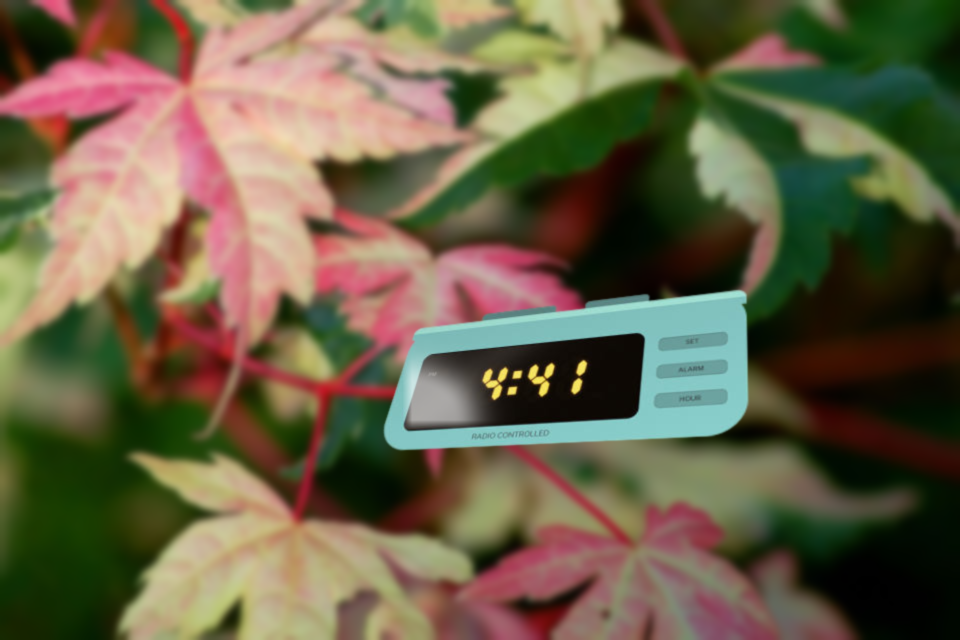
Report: 4:41
